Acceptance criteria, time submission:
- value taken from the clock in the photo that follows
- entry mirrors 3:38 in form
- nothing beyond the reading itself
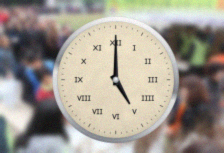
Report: 5:00
